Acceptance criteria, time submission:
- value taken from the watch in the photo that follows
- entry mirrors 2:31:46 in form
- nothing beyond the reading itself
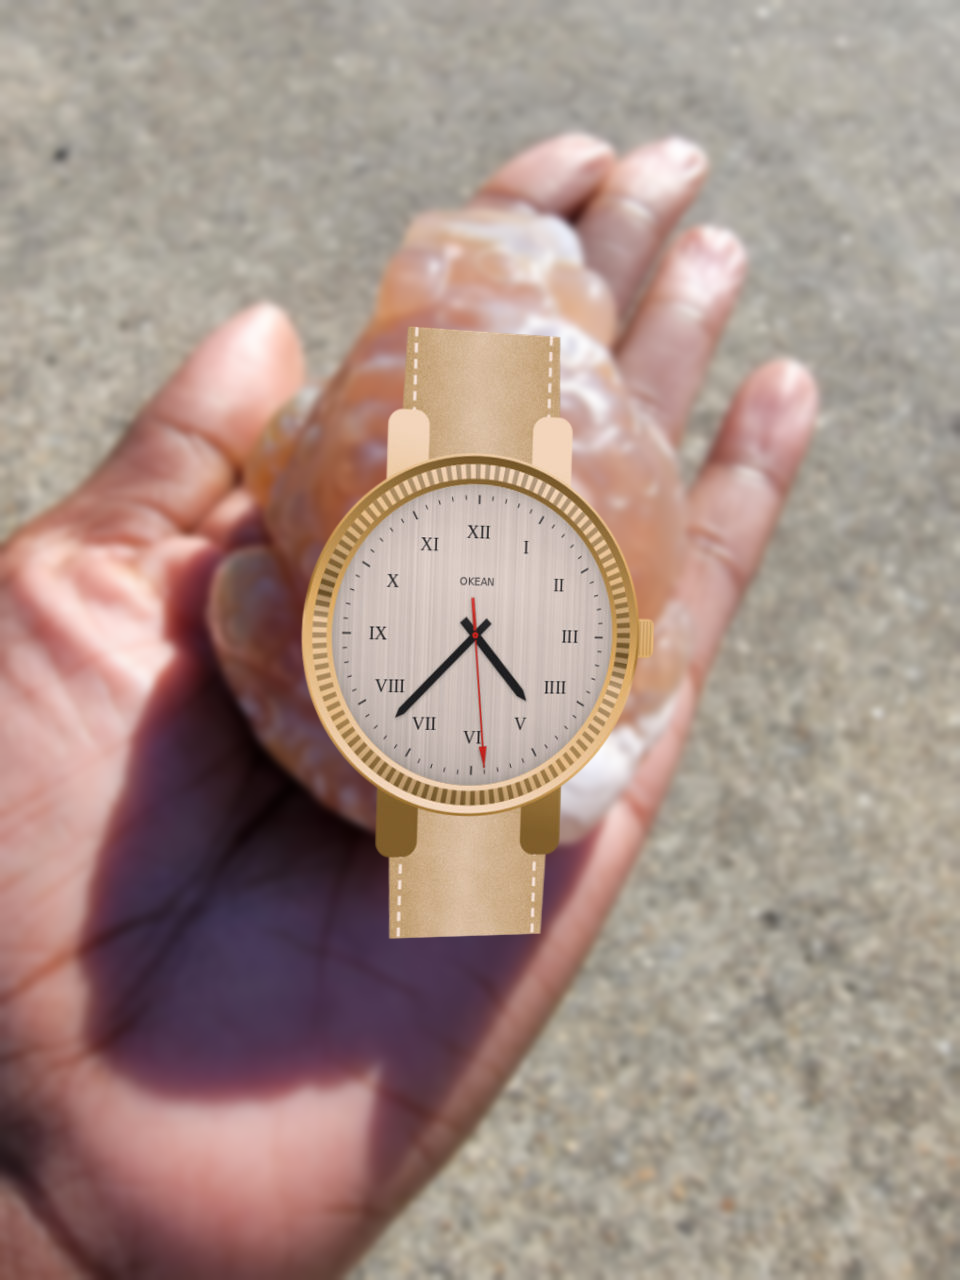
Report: 4:37:29
